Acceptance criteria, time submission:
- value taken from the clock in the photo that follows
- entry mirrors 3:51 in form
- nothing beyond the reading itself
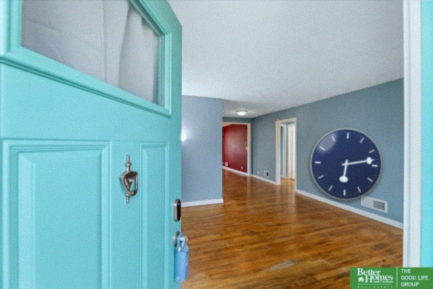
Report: 6:13
